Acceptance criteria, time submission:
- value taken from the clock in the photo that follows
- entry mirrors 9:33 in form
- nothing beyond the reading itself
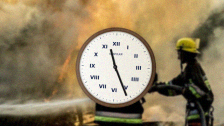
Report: 11:26
